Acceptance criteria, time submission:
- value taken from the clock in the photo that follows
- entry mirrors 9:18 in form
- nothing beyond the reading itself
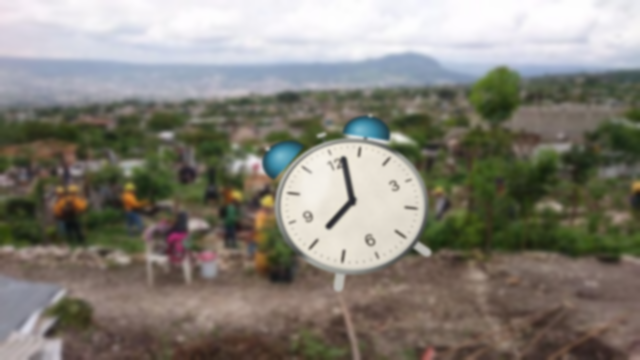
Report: 8:02
